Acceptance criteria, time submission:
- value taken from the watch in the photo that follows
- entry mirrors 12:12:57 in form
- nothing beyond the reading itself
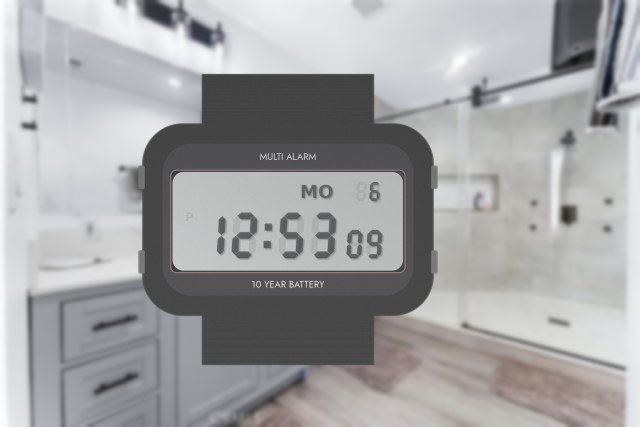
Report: 12:53:09
